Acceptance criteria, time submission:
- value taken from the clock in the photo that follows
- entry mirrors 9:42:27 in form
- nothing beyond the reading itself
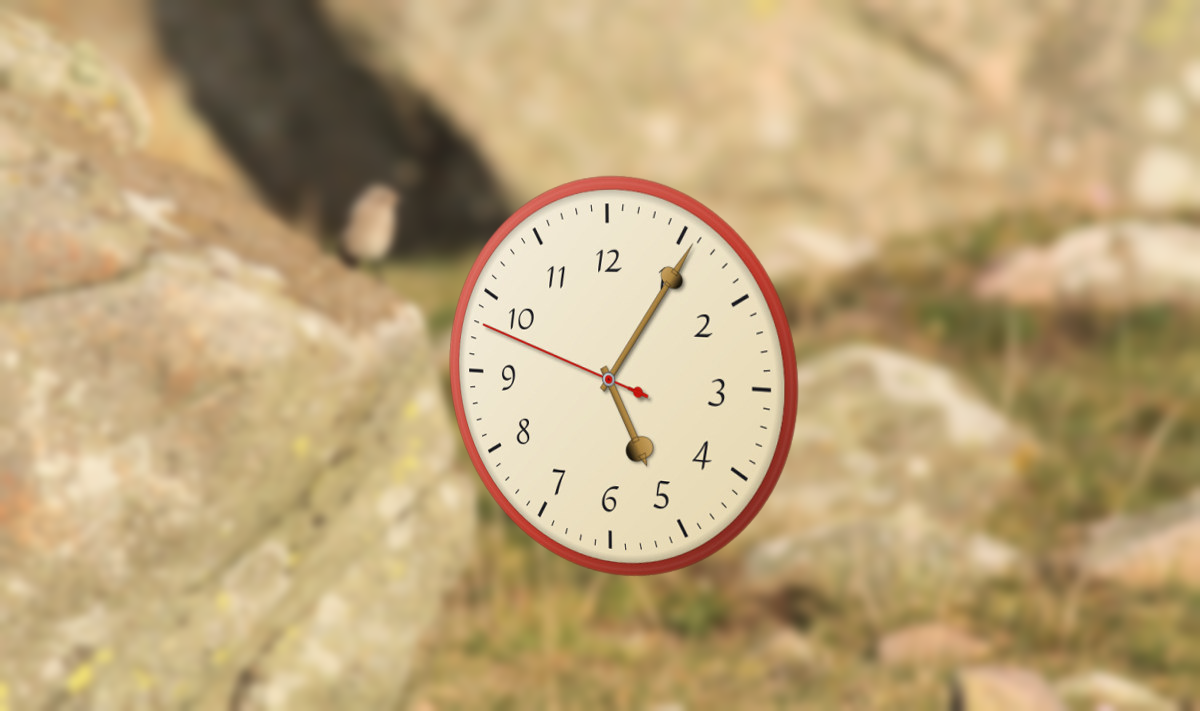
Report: 5:05:48
